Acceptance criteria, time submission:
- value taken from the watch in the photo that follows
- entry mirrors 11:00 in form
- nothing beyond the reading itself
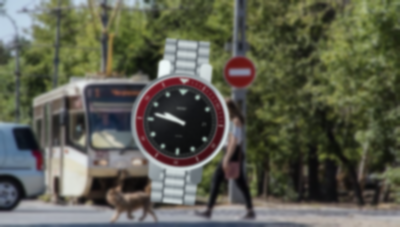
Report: 9:47
